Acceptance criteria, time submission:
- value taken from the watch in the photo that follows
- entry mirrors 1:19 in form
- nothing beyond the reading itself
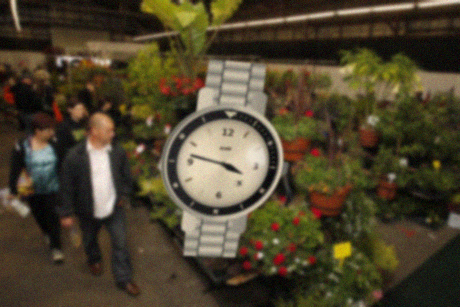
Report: 3:47
